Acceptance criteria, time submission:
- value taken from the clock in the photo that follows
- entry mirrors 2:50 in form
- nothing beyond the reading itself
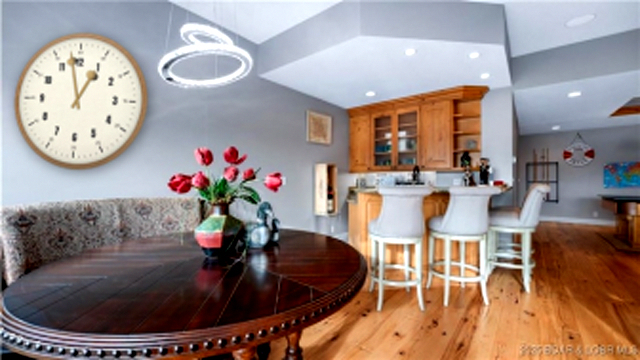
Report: 12:58
